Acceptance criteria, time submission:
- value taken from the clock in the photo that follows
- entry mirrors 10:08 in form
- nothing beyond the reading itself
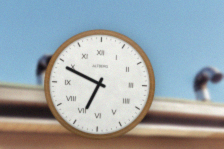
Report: 6:49
